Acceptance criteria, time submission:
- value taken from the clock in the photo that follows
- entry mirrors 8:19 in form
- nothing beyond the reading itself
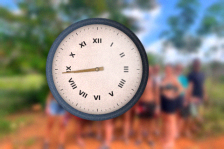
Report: 8:44
